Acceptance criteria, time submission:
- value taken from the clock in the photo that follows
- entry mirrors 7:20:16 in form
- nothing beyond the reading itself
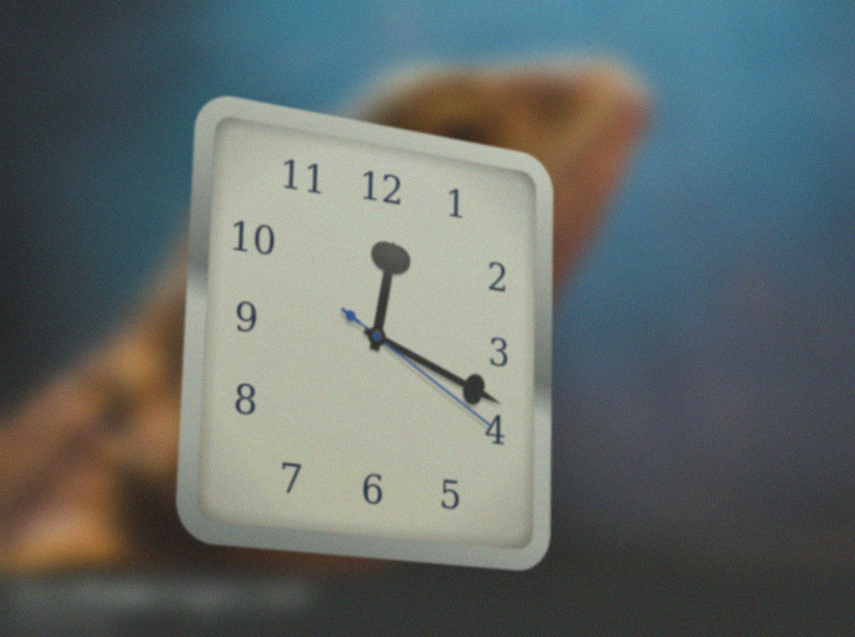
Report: 12:18:20
